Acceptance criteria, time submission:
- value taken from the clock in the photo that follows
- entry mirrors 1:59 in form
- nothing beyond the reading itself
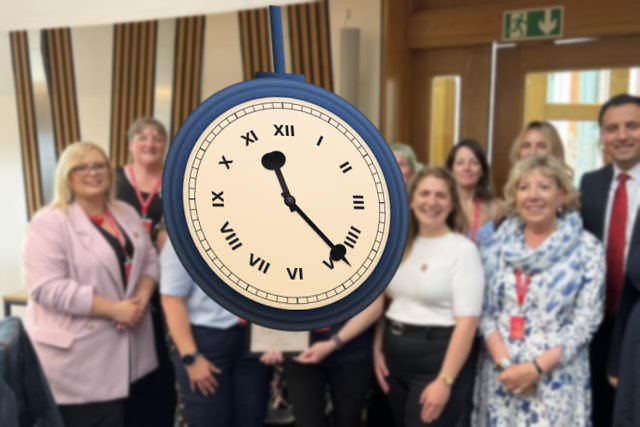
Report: 11:23
